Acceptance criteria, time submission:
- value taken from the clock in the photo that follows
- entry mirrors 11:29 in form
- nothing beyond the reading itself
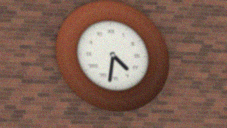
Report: 4:32
